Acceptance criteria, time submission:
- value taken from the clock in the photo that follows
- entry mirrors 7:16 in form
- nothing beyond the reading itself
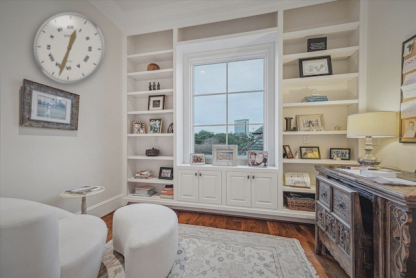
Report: 12:33
